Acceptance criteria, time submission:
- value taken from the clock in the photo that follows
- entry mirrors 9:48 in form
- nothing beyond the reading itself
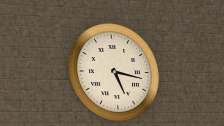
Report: 5:17
